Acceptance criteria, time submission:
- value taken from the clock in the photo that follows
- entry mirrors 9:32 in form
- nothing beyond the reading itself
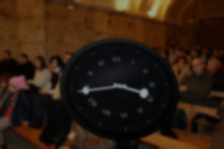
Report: 3:44
